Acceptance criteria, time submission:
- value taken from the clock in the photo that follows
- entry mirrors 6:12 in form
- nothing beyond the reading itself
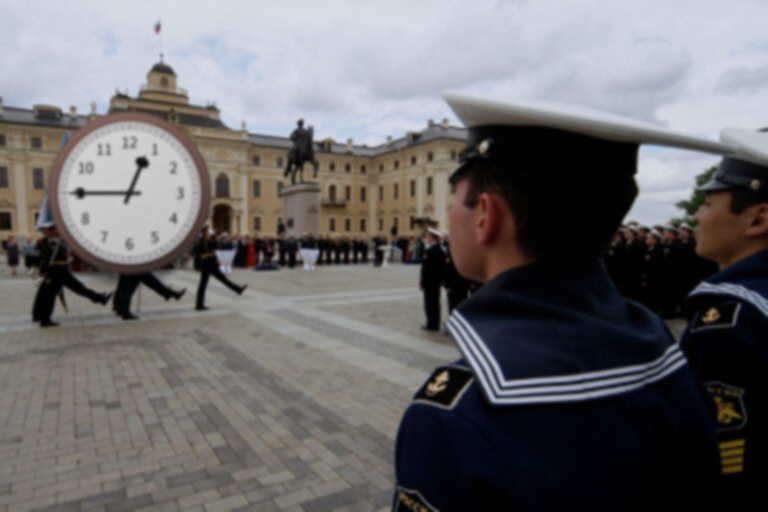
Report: 12:45
